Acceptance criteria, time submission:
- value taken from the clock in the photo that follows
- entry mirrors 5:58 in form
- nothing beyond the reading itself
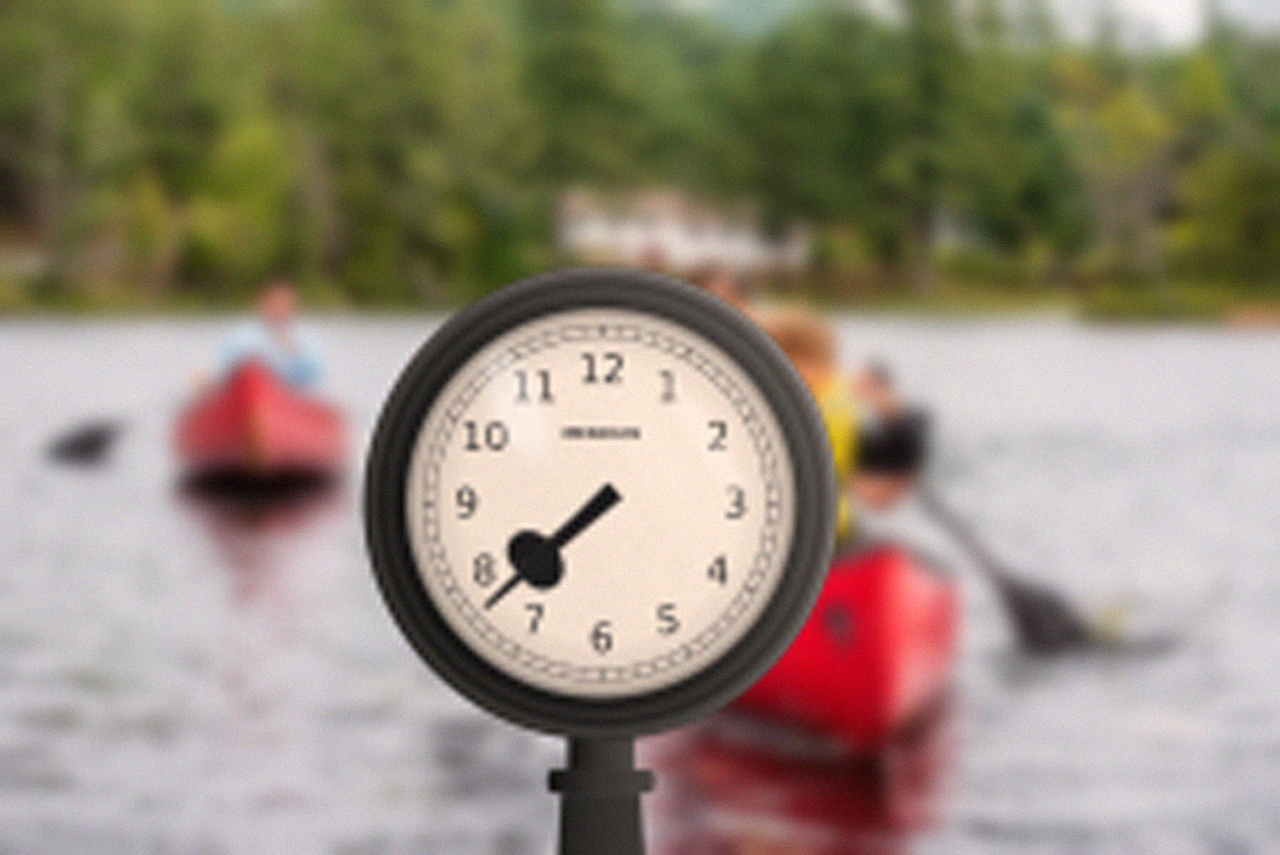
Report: 7:38
